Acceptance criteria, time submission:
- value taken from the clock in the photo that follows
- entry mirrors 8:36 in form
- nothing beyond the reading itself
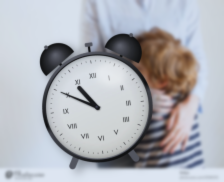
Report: 10:50
